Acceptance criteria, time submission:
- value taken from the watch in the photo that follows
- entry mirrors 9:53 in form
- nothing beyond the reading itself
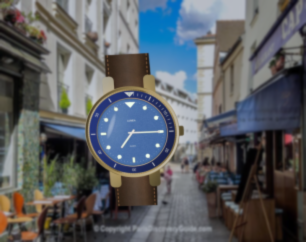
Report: 7:15
